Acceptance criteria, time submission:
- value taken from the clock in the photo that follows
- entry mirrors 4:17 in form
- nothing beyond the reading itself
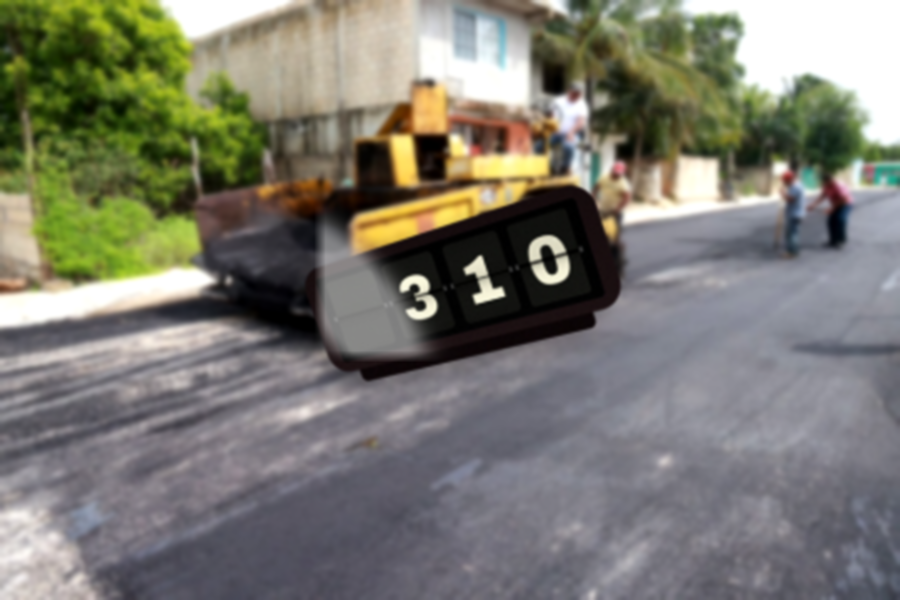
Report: 3:10
